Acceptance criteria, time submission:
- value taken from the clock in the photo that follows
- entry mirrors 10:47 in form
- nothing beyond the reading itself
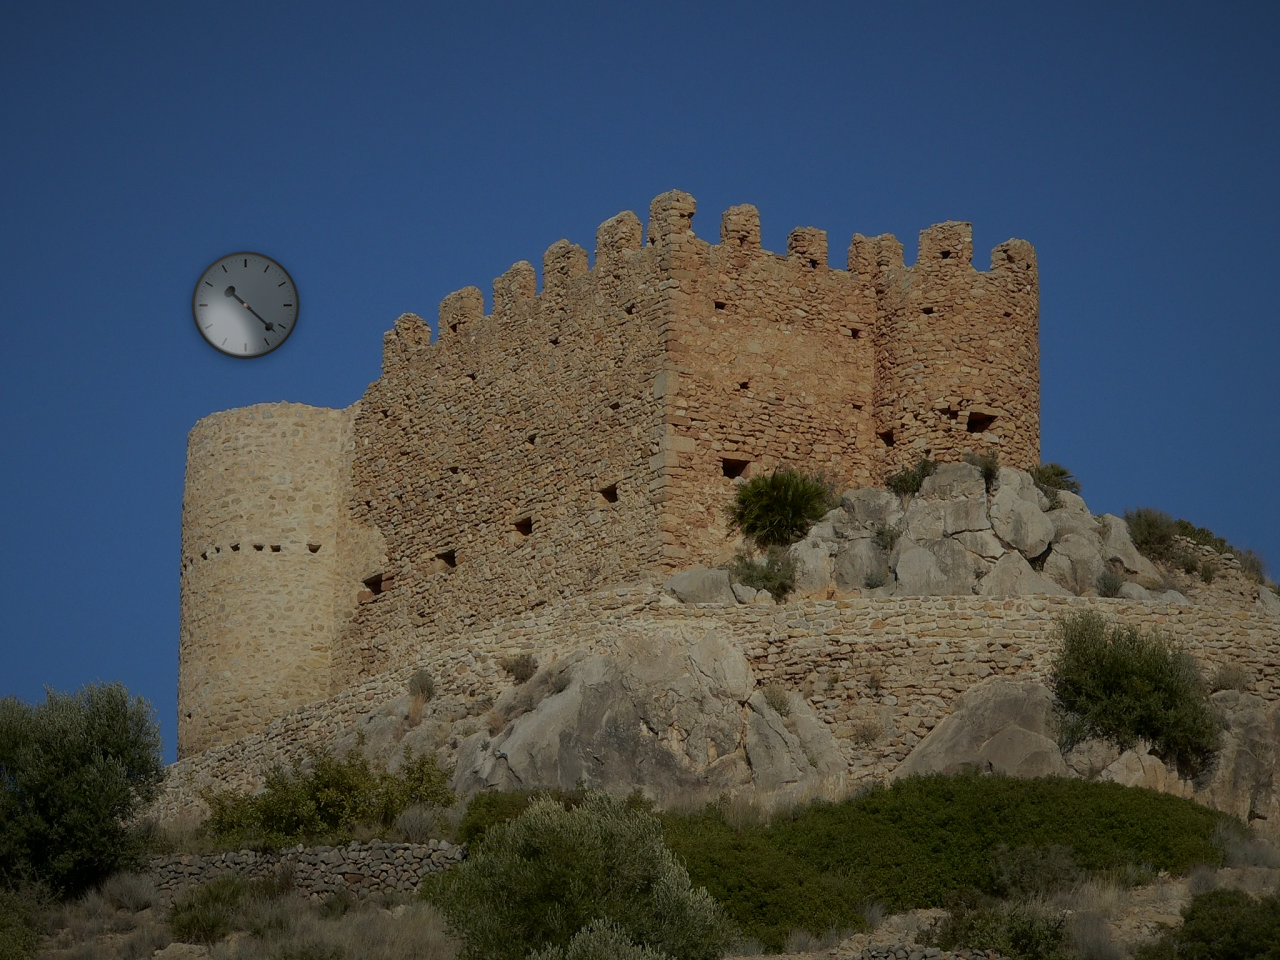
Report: 10:22
